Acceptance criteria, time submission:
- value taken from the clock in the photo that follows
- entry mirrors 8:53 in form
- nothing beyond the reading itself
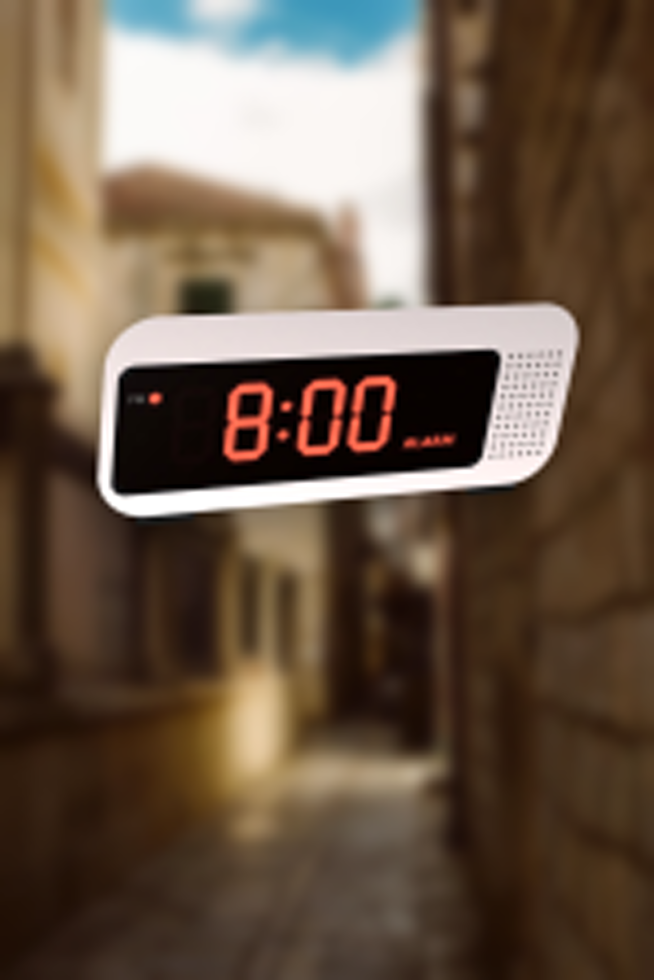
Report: 8:00
